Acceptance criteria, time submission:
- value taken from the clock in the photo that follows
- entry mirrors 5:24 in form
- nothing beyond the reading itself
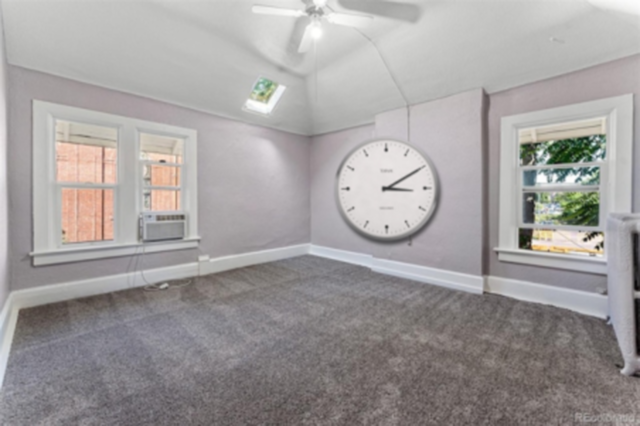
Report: 3:10
